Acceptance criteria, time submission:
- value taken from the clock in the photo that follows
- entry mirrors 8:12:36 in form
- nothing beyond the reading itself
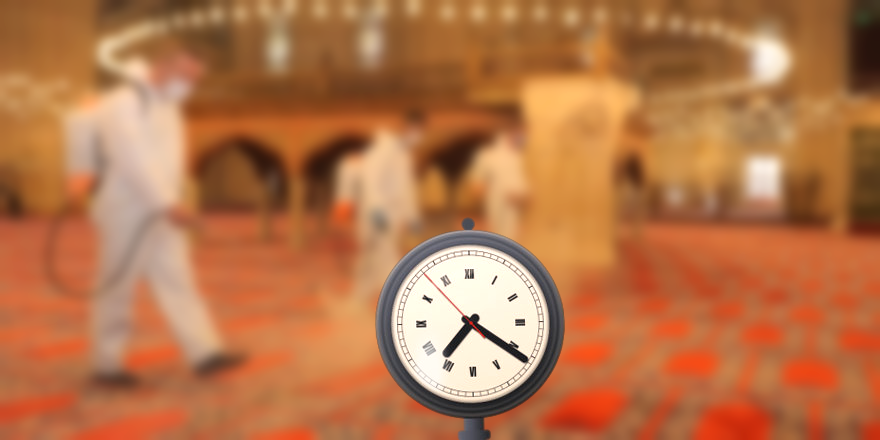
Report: 7:20:53
